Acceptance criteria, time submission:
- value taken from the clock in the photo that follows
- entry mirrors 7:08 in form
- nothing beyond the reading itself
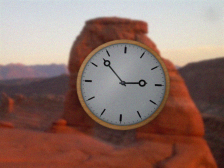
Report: 2:53
